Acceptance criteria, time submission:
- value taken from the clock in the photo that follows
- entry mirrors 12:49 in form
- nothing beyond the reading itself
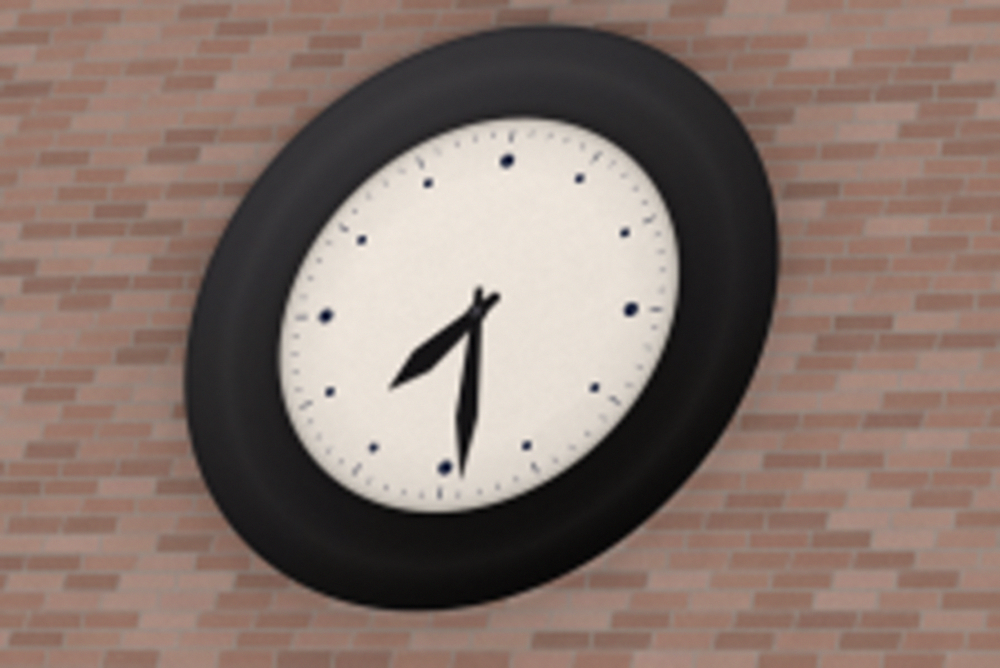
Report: 7:29
